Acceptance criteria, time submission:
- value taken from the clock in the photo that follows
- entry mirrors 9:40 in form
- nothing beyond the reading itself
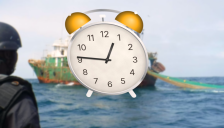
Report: 12:46
